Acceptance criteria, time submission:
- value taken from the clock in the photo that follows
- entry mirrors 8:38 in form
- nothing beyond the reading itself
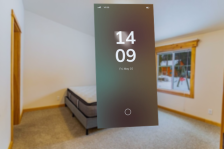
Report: 14:09
